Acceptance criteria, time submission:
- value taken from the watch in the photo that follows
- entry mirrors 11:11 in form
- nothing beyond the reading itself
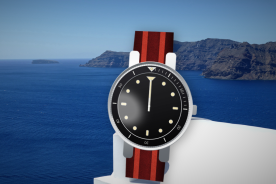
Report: 12:00
